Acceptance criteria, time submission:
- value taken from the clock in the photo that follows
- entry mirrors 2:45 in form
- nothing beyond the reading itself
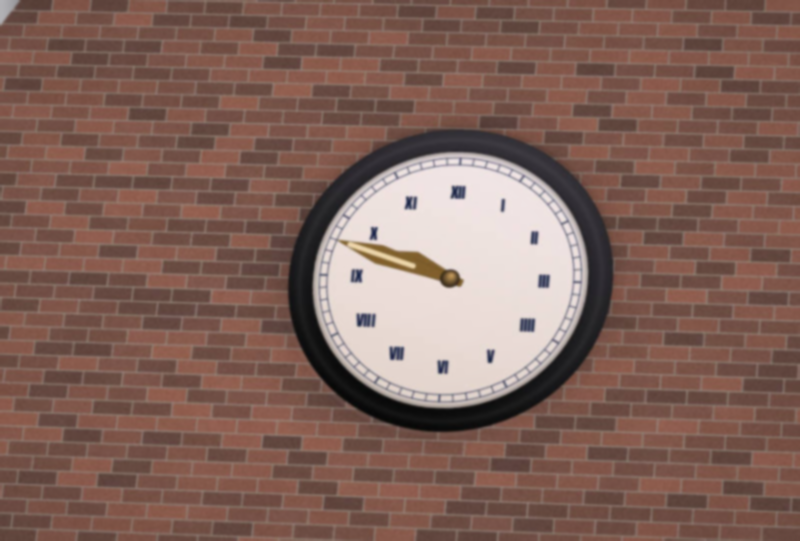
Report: 9:48
